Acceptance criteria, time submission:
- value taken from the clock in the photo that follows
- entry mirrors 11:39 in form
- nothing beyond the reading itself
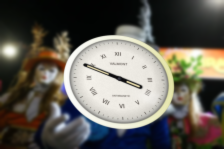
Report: 3:49
